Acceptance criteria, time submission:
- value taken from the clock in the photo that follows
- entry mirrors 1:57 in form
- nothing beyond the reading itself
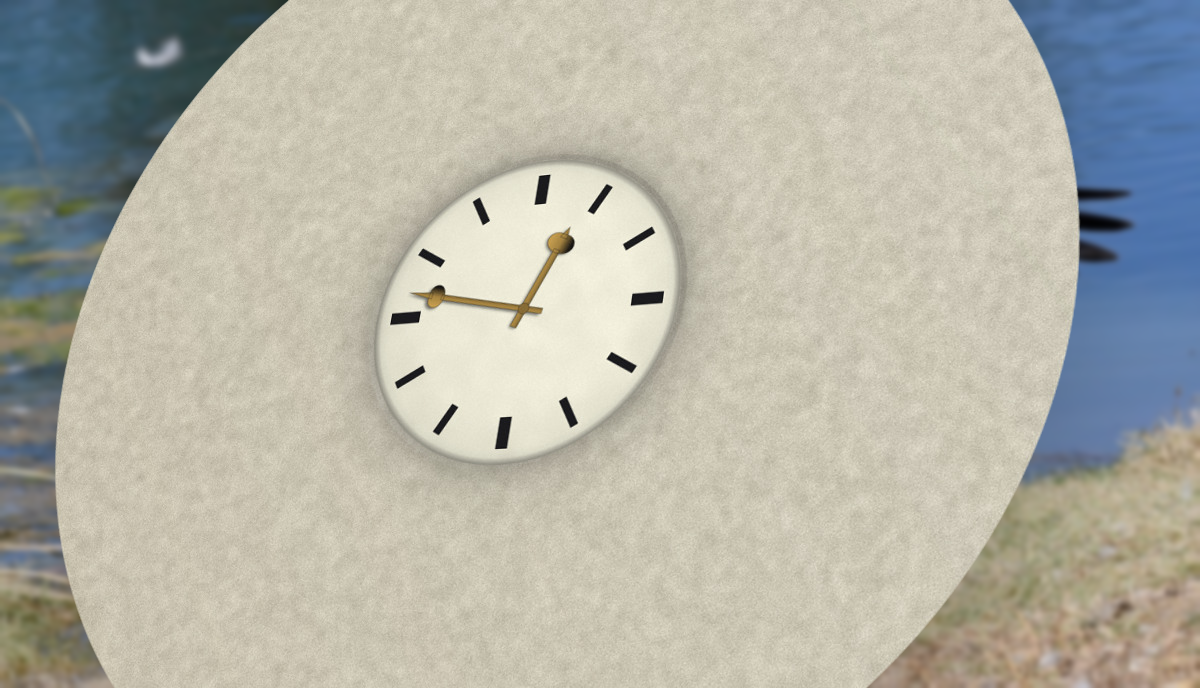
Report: 12:47
